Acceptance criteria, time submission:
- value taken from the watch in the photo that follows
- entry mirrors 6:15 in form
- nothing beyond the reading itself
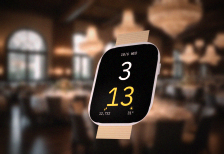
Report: 3:13
